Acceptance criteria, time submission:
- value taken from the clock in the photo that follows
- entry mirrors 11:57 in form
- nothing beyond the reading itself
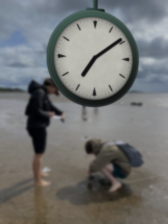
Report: 7:09
